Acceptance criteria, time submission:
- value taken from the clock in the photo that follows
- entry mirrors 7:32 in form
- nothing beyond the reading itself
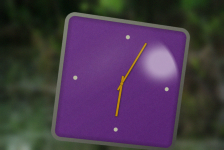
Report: 6:04
